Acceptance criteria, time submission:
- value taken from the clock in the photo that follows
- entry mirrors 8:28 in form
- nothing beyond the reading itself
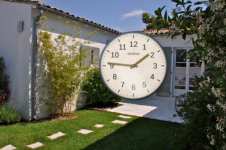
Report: 1:46
